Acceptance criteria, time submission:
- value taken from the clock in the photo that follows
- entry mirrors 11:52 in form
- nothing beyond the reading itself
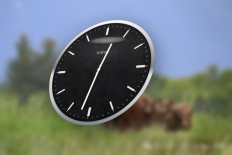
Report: 12:32
